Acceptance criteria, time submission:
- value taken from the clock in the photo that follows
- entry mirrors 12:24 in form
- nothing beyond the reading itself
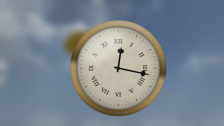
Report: 12:17
